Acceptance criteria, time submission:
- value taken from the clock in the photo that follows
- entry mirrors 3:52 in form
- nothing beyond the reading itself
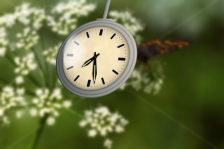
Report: 7:28
